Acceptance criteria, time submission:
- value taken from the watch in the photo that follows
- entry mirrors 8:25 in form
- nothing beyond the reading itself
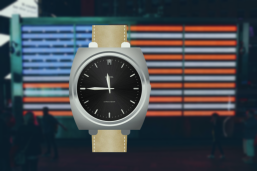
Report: 11:45
